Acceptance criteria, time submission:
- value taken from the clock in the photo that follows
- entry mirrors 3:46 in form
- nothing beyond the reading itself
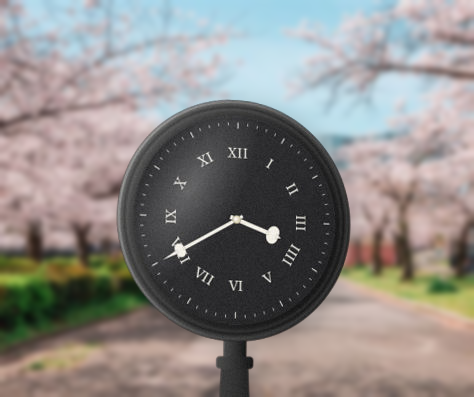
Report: 3:40
